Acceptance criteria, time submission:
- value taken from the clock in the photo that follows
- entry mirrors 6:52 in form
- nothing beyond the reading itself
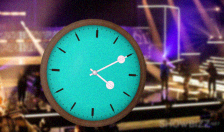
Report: 4:10
